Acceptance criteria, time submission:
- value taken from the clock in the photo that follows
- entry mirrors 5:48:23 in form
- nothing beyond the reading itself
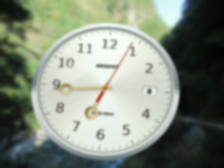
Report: 6:44:04
